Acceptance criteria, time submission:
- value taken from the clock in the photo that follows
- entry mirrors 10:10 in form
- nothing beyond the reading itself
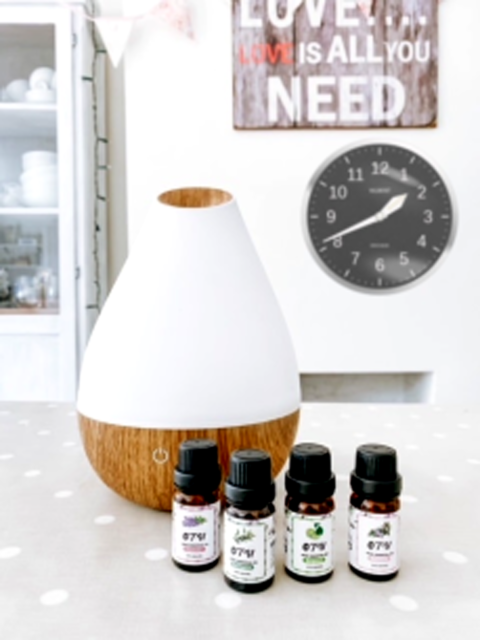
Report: 1:41
